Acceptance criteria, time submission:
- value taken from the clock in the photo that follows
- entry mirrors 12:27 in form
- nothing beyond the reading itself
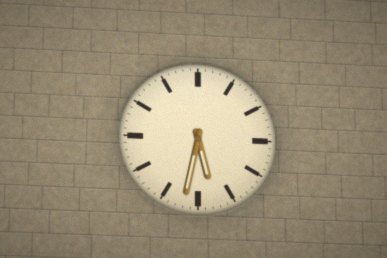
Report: 5:32
